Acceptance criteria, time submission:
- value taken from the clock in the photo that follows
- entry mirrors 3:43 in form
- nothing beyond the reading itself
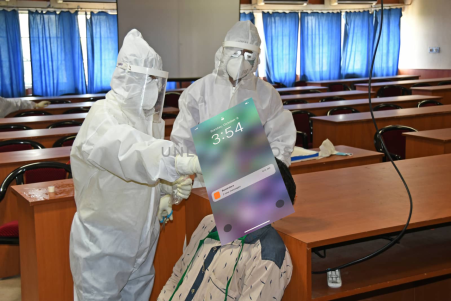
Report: 3:54
